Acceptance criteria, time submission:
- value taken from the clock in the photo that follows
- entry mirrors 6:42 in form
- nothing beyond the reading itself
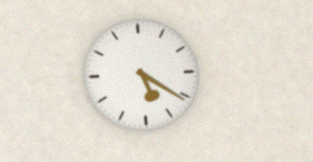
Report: 5:21
